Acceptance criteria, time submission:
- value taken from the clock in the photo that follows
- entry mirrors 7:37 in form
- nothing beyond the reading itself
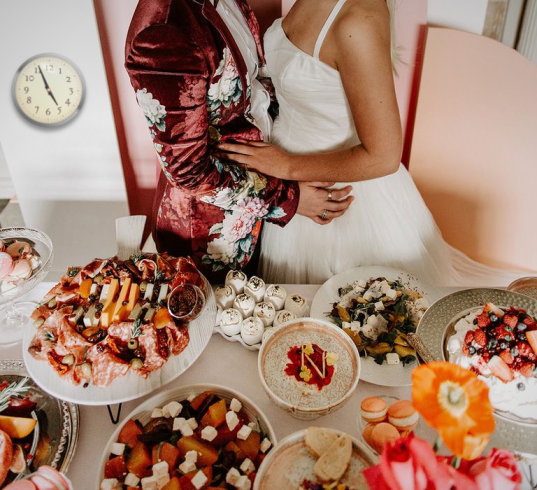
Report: 4:56
